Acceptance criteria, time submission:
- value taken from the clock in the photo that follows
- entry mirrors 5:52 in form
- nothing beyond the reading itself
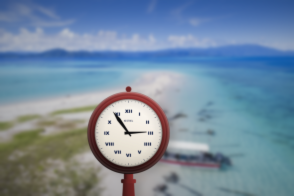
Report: 2:54
